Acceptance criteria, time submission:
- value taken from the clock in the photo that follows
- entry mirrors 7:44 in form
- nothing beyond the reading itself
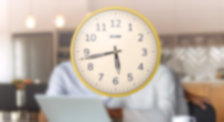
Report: 5:43
